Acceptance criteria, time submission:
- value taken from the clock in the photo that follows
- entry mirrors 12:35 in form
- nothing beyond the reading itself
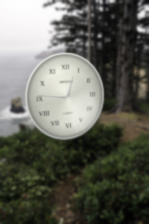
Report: 12:46
